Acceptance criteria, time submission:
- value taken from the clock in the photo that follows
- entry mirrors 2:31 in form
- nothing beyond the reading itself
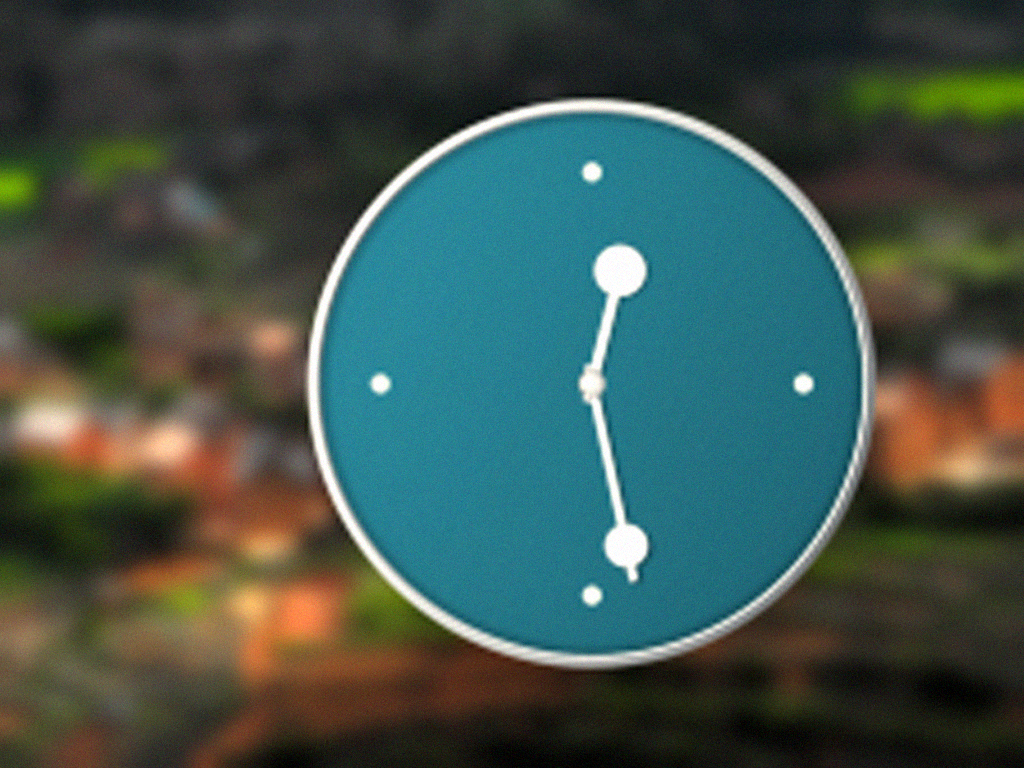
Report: 12:28
